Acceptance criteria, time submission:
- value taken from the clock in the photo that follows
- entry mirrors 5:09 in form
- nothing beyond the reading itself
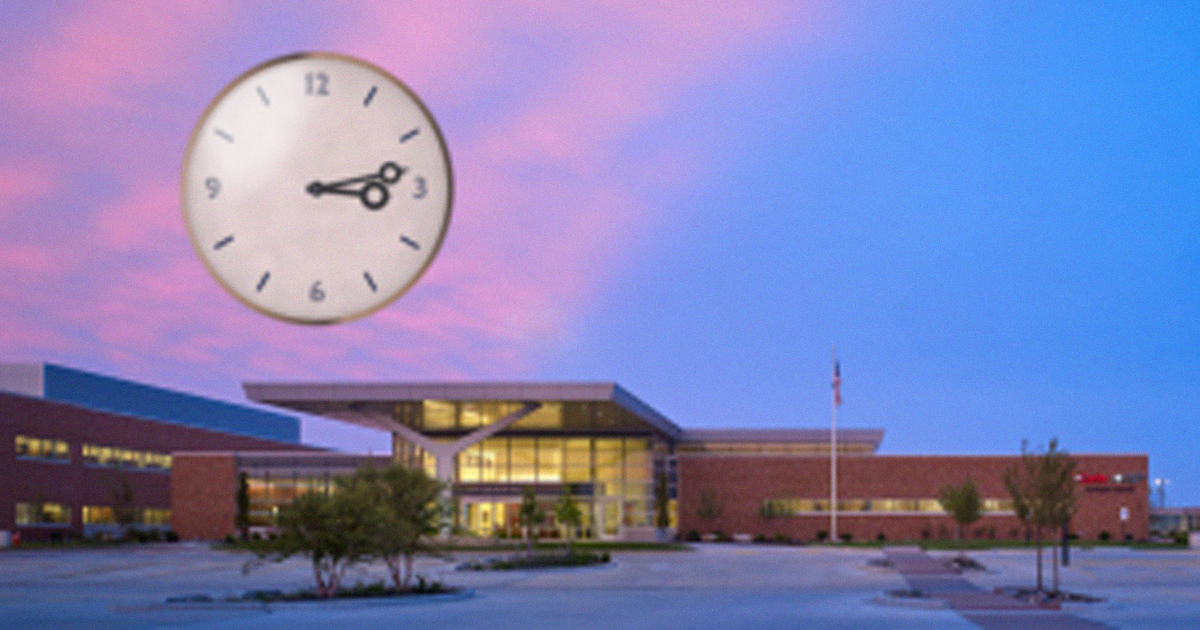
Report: 3:13
